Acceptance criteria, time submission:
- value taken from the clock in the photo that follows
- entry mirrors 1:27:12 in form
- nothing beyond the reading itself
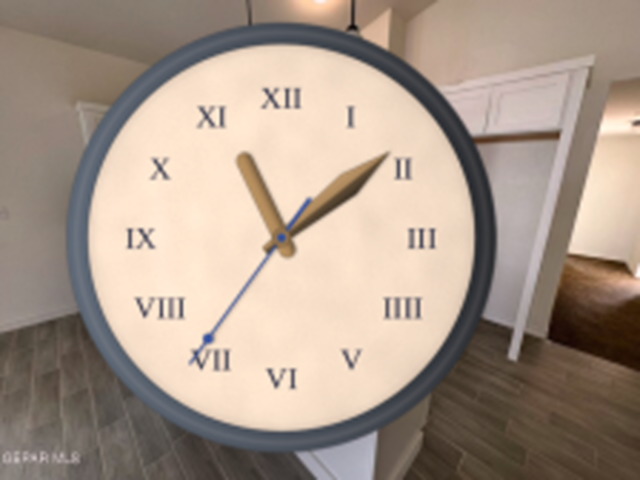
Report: 11:08:36
